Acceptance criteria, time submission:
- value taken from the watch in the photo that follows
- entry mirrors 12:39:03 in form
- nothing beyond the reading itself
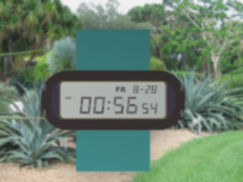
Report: 0:56:54
